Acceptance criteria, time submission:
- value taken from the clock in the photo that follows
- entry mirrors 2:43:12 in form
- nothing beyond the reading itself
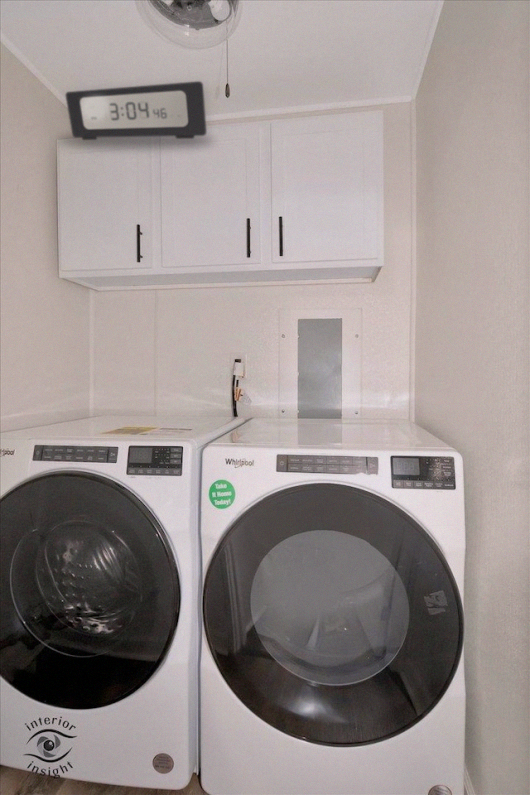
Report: 3:04:46
